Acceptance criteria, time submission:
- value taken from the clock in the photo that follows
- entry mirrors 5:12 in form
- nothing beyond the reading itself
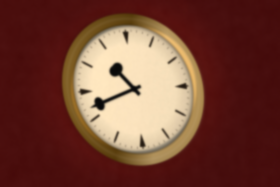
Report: 10:42
